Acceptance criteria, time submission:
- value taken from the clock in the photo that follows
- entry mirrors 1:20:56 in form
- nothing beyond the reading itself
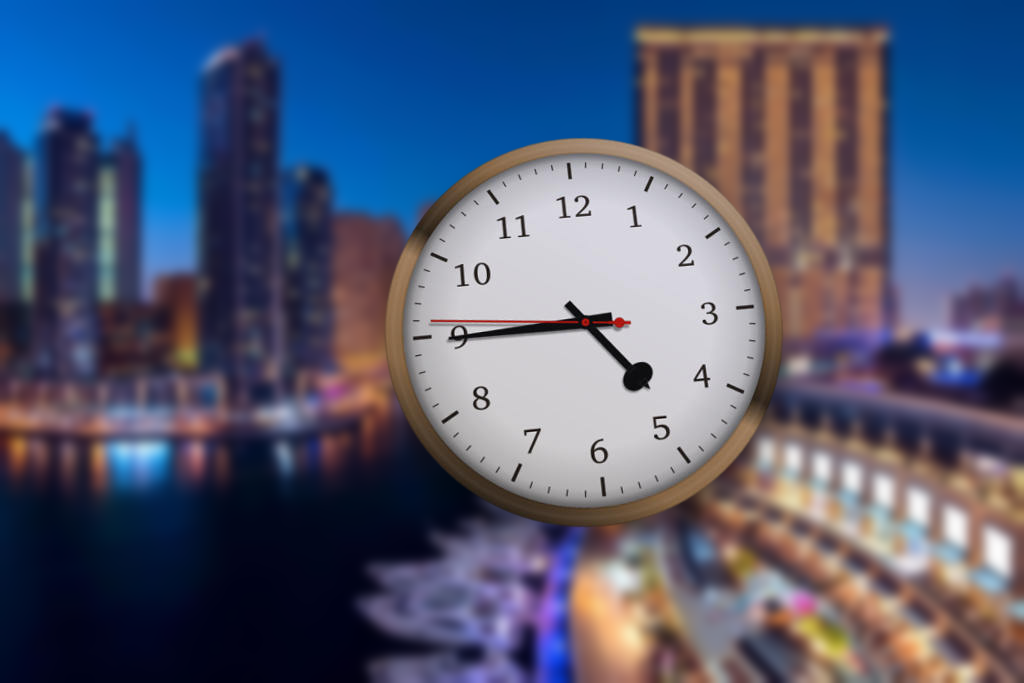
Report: 4:44:46
